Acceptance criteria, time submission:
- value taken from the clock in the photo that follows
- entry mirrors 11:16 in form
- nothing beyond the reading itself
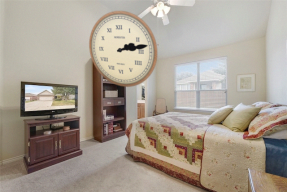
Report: 2:13
